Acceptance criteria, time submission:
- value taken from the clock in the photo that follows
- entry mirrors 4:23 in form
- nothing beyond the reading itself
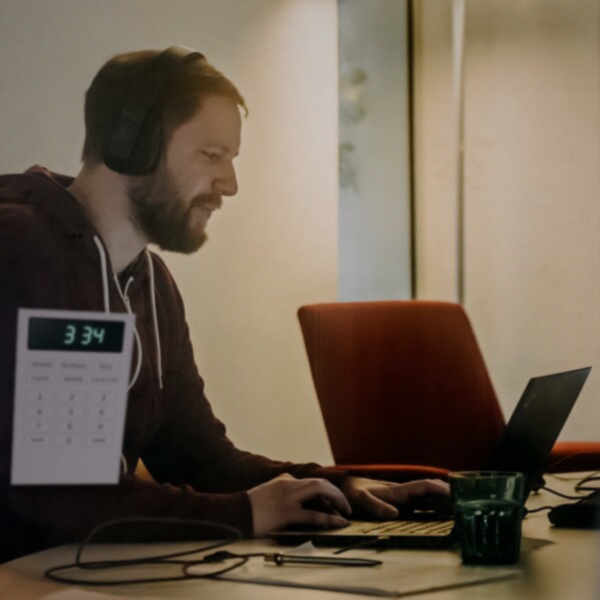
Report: 3:34
